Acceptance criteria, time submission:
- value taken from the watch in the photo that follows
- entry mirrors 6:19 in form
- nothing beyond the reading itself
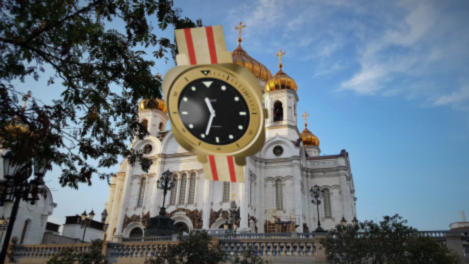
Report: 11:34
